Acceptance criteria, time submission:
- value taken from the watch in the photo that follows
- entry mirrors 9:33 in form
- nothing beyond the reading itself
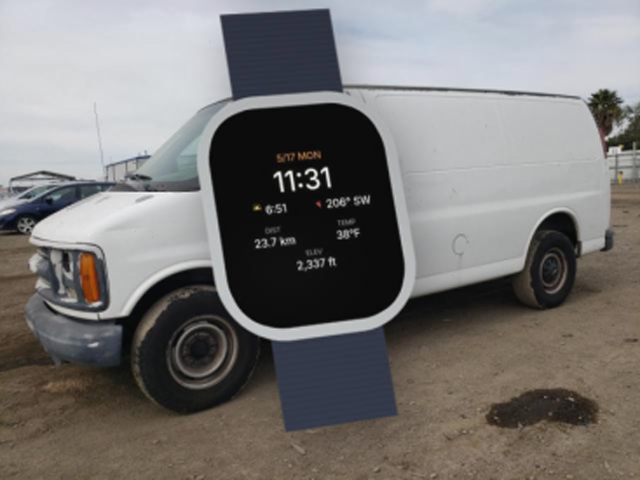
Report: 11:31
